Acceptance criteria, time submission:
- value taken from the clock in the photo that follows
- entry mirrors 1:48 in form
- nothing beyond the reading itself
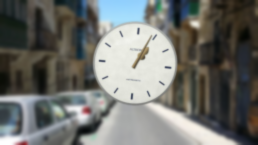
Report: 1:04
